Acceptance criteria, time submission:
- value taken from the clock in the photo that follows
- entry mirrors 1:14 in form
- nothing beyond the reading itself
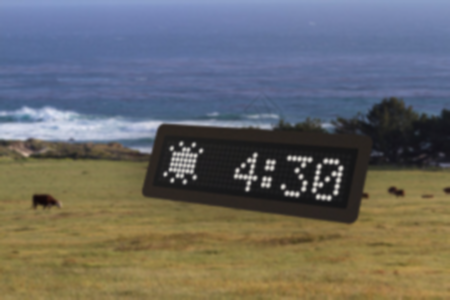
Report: 4:30
